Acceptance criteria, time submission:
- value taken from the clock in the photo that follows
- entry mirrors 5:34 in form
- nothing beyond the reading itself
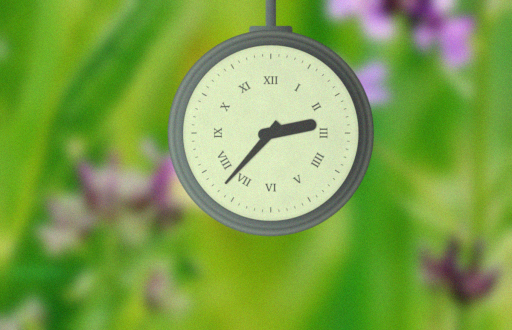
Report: 2:37
